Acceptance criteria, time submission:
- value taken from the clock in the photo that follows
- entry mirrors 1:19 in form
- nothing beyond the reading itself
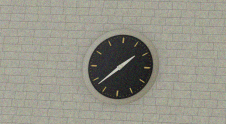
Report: 1:38
